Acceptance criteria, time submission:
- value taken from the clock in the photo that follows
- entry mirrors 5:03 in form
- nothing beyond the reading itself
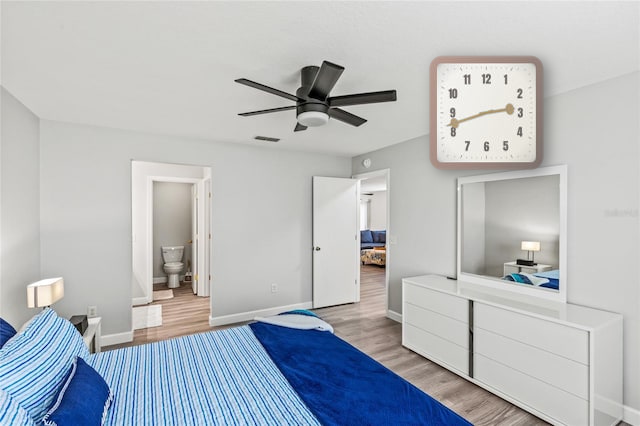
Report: 2:42
